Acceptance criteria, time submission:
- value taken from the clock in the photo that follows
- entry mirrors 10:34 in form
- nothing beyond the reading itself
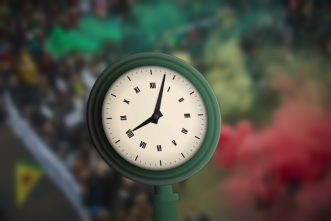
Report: 8:03
